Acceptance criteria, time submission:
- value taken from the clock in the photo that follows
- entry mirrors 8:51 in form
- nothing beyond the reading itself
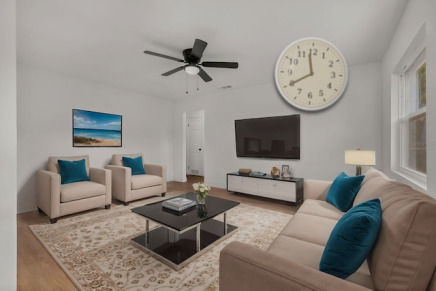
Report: 11:40
